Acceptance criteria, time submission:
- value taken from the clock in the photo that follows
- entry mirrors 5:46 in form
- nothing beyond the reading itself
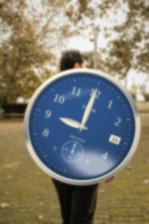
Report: 9:00
